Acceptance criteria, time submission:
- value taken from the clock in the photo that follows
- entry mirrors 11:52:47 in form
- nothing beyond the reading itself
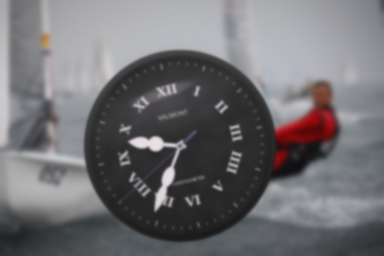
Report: 9:35:40
